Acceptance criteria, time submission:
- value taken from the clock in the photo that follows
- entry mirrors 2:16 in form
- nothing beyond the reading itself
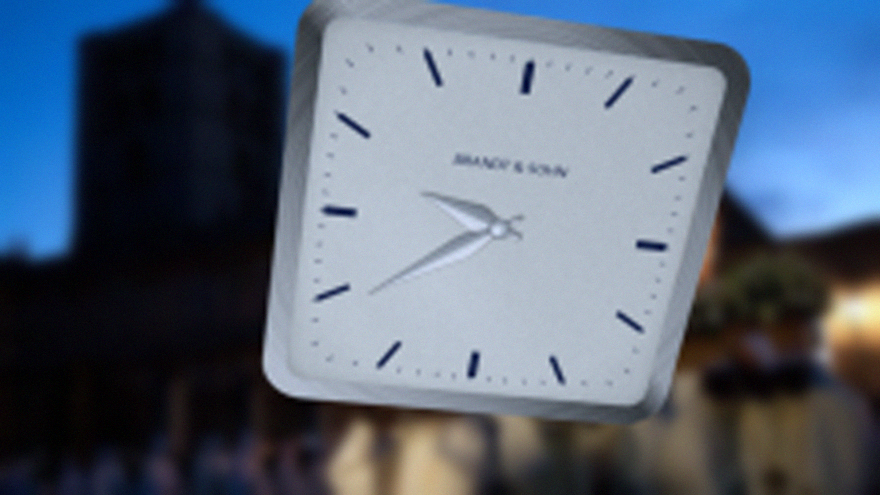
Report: 9:39
